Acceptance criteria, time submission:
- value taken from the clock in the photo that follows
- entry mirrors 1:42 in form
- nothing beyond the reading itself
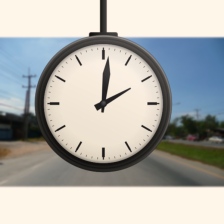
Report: 2:01
